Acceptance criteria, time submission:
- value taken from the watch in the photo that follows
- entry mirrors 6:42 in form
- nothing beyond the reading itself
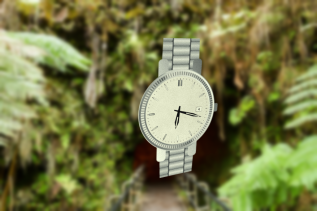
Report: 6:18
